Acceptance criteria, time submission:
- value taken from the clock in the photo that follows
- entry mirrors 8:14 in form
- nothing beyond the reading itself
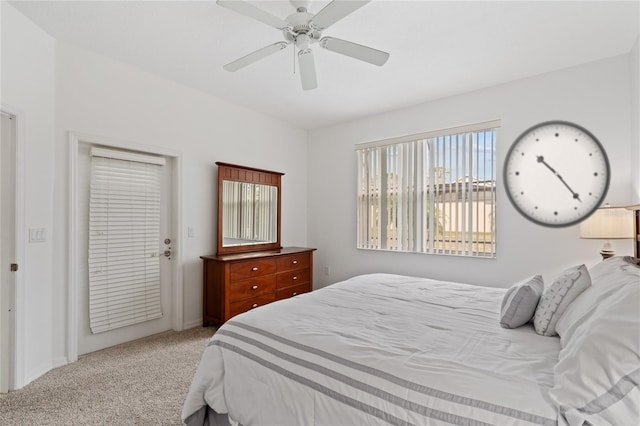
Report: 10:23
